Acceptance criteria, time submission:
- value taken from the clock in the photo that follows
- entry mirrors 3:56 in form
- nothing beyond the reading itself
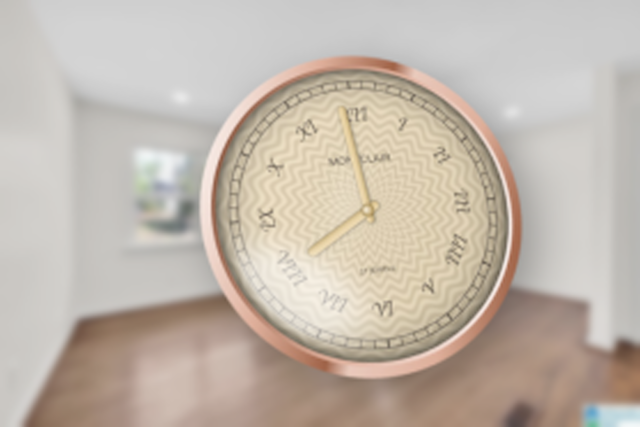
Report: 7:59
